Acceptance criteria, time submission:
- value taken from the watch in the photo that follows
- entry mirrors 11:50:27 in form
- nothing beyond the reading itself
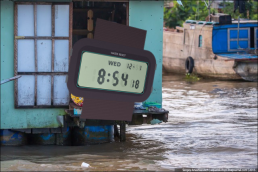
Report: 8:54:18
